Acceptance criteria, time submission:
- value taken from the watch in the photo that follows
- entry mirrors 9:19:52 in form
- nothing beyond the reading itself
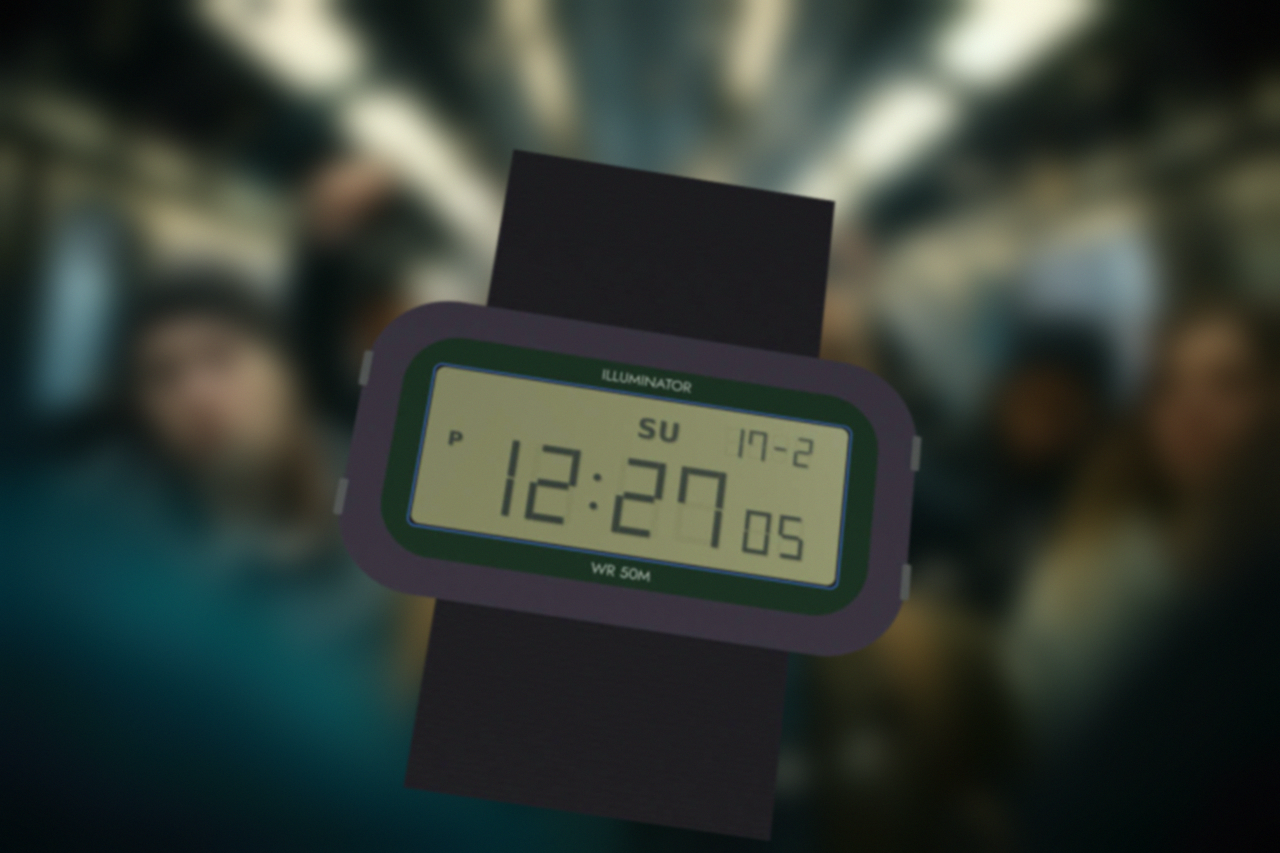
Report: 12:27:05
